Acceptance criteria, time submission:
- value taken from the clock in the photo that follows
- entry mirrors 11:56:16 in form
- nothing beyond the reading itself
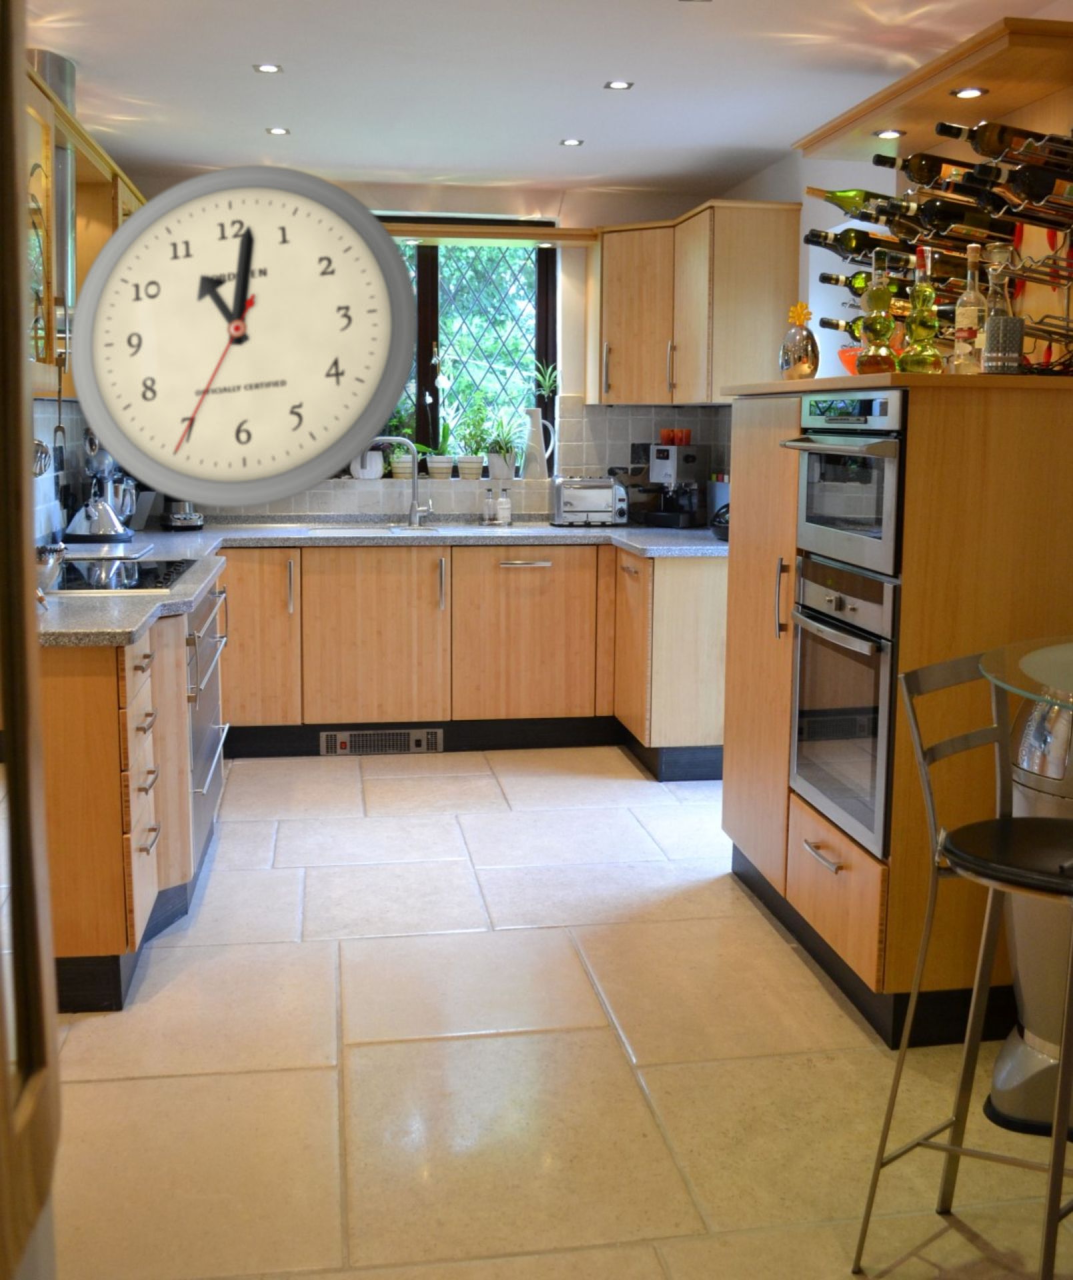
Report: 11:01:35
